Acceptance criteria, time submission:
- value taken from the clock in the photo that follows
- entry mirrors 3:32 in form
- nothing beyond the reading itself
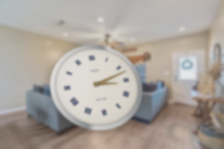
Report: 3:12
